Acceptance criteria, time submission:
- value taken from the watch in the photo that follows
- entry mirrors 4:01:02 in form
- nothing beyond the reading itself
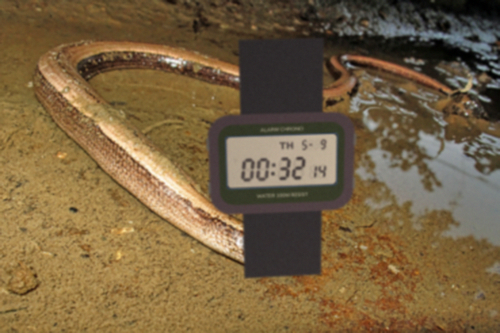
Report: 0:32:14
